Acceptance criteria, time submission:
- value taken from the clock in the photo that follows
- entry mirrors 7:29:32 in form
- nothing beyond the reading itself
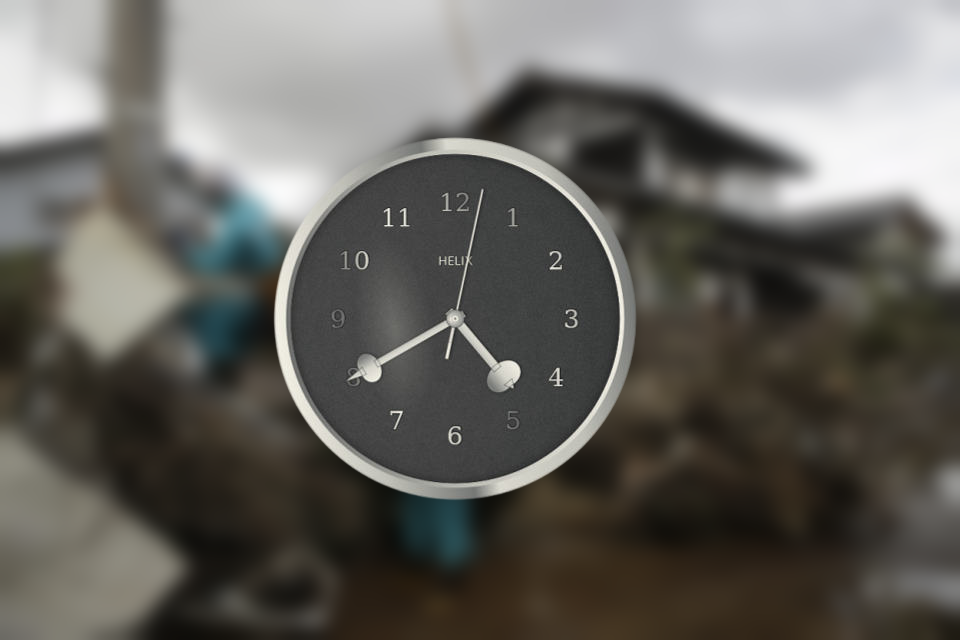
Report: 4:40:02
